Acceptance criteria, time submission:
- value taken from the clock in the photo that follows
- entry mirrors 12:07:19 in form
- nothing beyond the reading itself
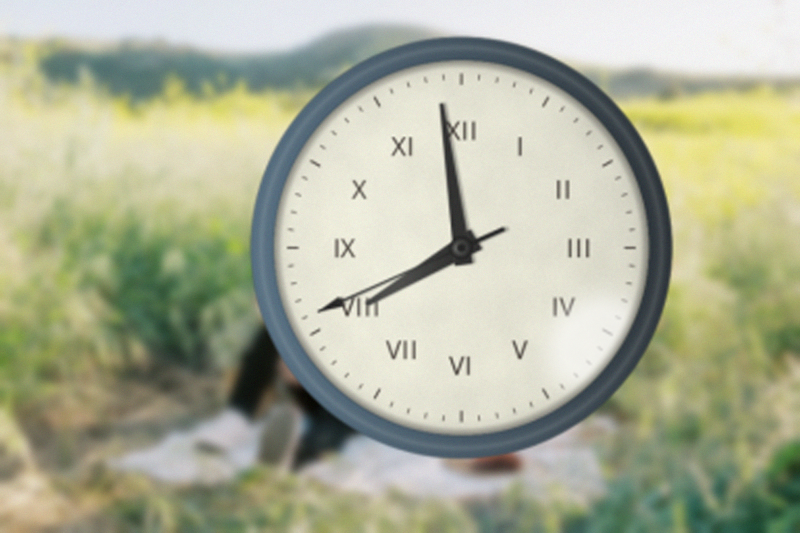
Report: 7:58:41
